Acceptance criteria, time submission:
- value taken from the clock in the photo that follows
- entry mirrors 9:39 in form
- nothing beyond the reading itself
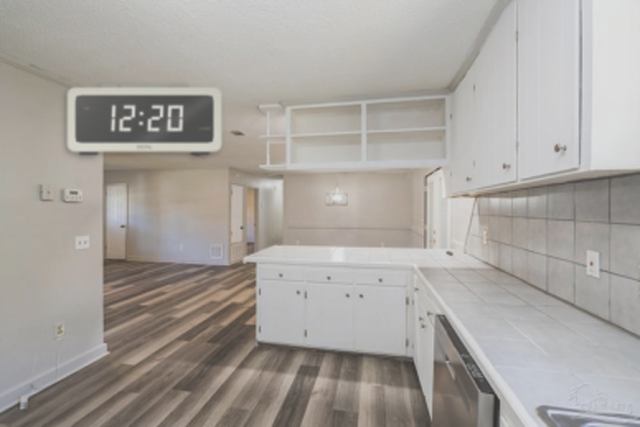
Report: 12:20
